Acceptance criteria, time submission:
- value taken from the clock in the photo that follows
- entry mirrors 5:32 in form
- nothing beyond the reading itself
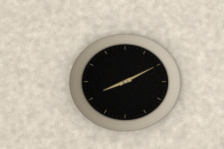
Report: 8:10
